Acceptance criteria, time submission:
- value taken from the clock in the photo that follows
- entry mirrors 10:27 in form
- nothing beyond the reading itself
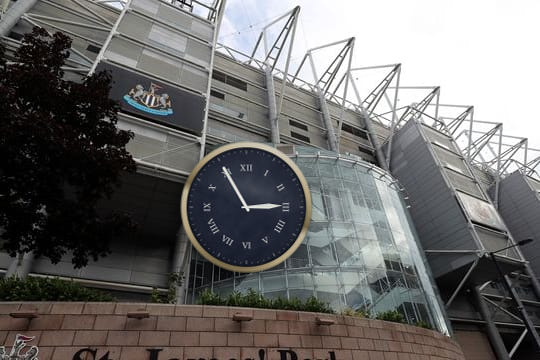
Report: 2:55
